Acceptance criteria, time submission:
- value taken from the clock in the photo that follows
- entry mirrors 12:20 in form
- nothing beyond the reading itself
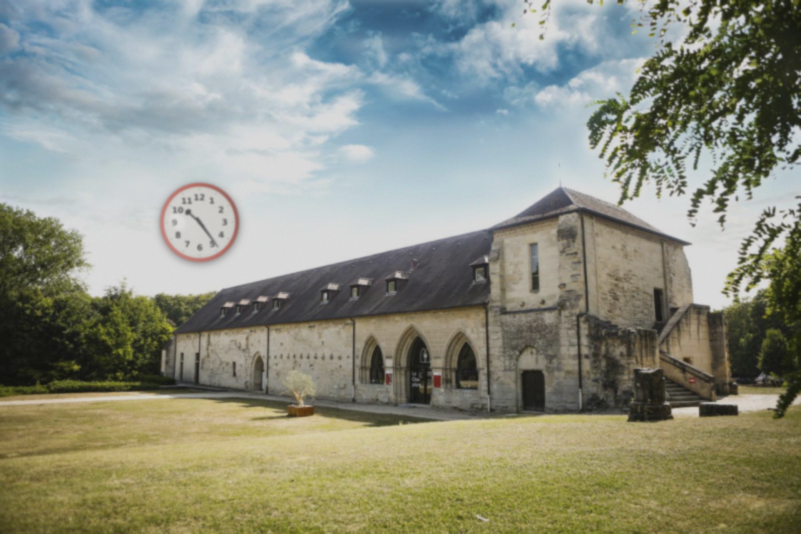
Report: 10:24
